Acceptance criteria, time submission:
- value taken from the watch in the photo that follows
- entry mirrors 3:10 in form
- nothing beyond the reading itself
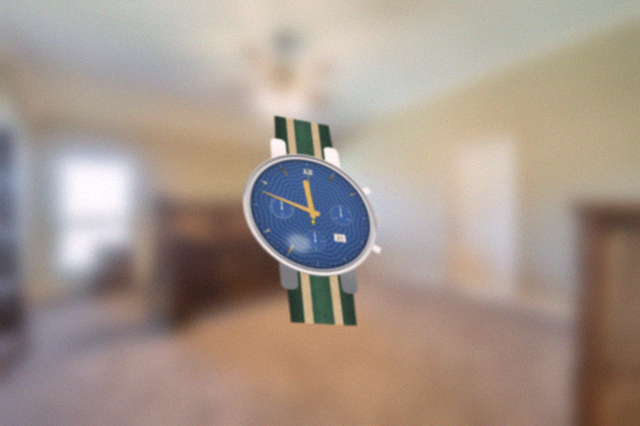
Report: 11:48
